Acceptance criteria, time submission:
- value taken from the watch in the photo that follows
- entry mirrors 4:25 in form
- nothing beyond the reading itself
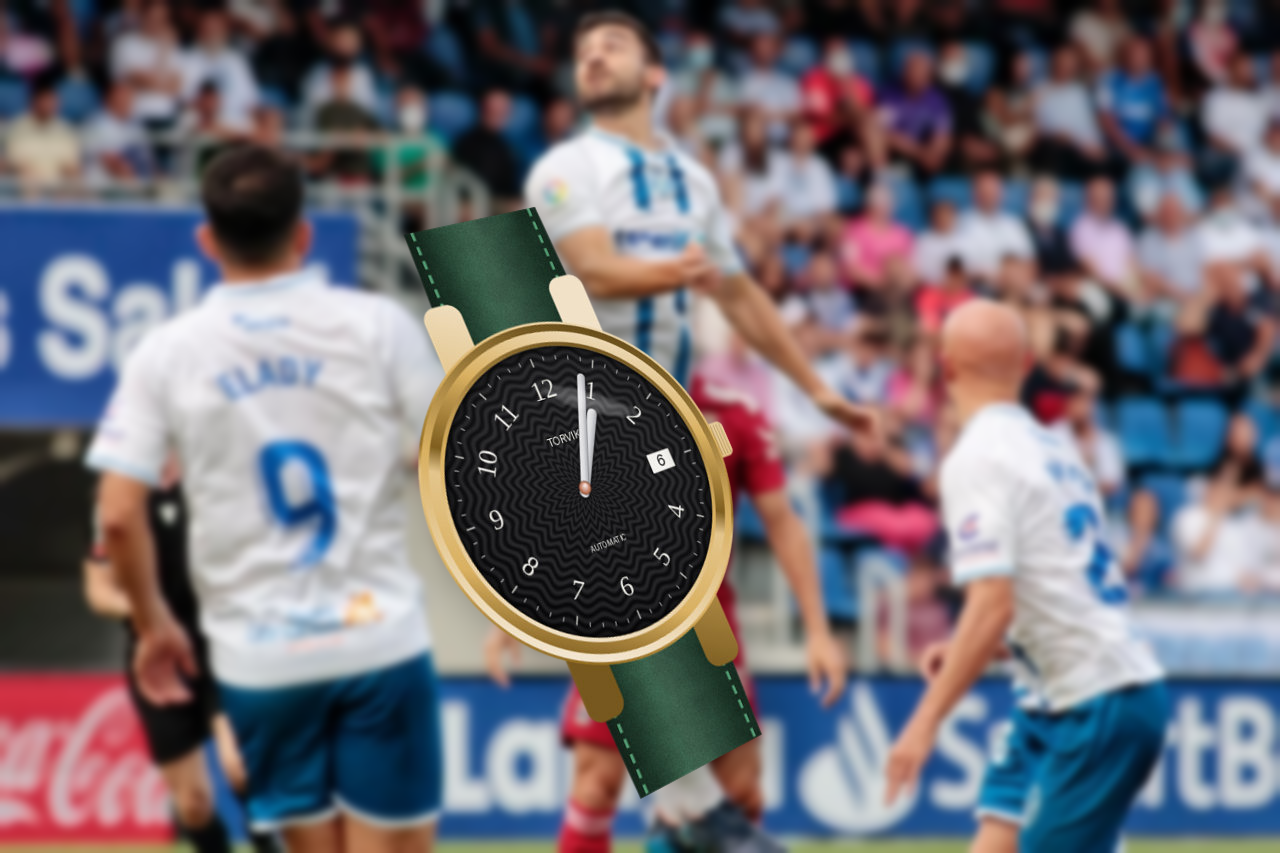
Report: 1:04
